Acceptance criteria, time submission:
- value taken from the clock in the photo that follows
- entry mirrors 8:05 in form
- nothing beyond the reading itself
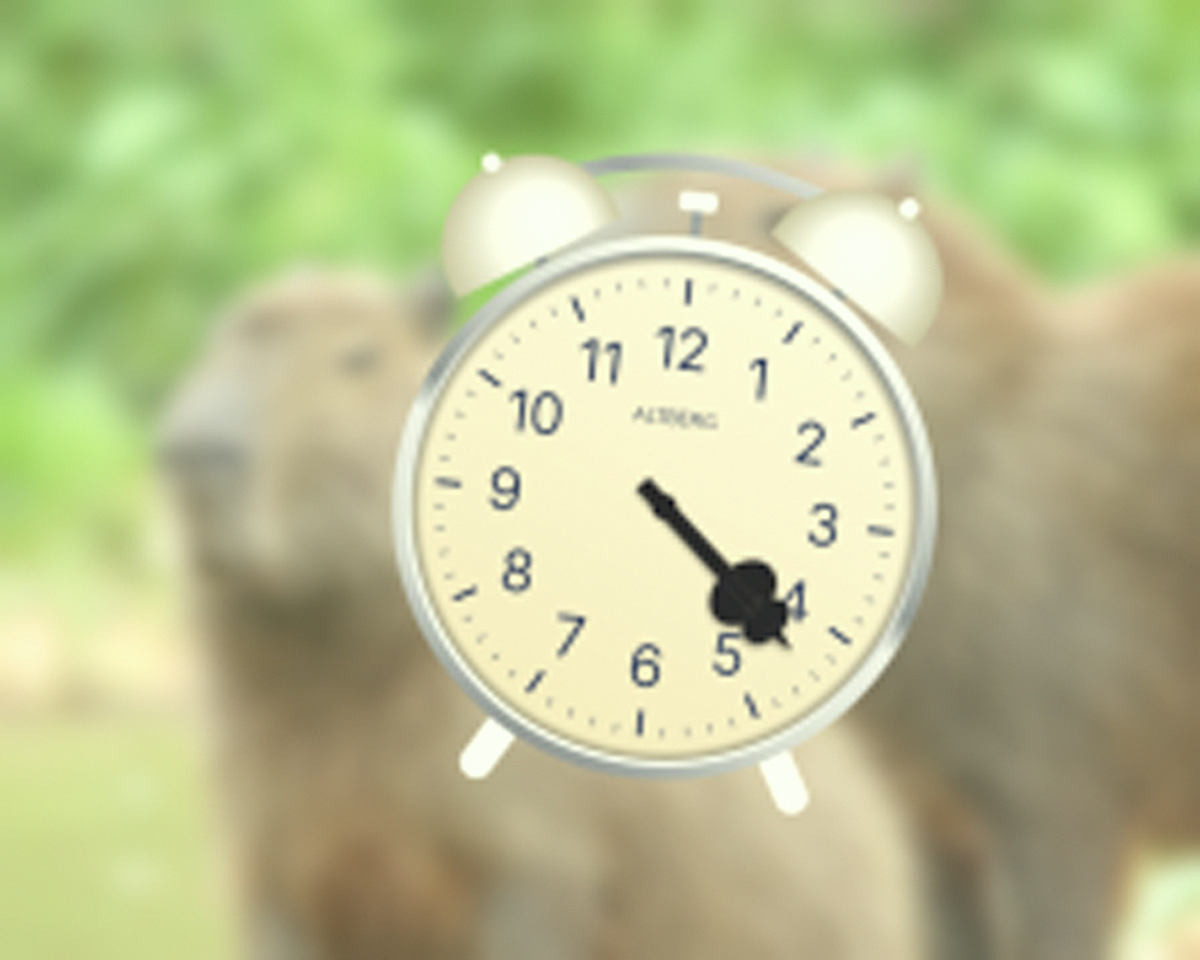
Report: 4:22
